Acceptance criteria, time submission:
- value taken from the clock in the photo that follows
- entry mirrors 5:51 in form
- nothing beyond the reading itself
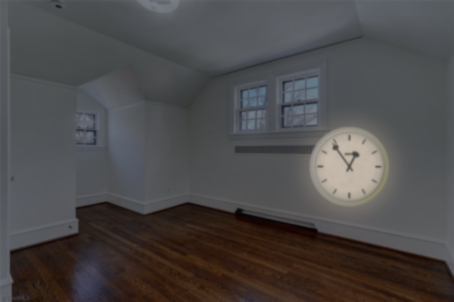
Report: 12:54
